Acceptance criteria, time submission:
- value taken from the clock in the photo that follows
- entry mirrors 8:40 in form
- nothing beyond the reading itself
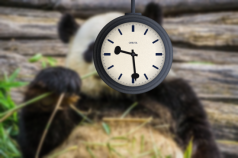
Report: 9:29
